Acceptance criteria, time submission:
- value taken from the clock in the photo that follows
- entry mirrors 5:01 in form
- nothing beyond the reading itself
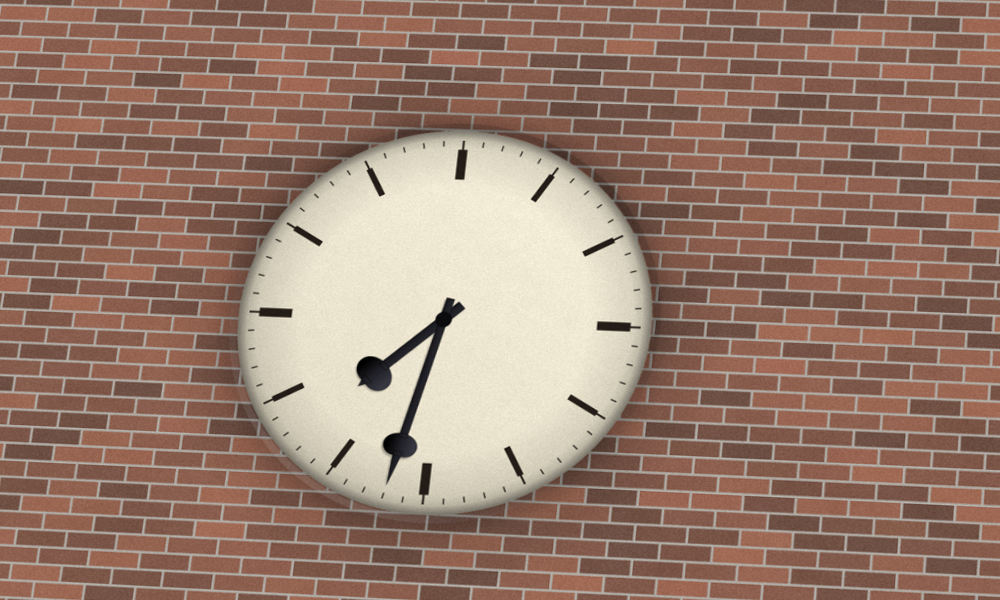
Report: 7:32
